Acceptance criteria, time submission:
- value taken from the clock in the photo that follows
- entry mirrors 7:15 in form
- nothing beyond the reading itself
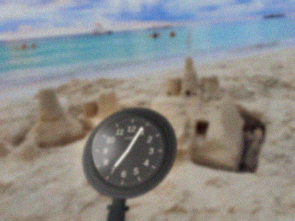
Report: 7:04
